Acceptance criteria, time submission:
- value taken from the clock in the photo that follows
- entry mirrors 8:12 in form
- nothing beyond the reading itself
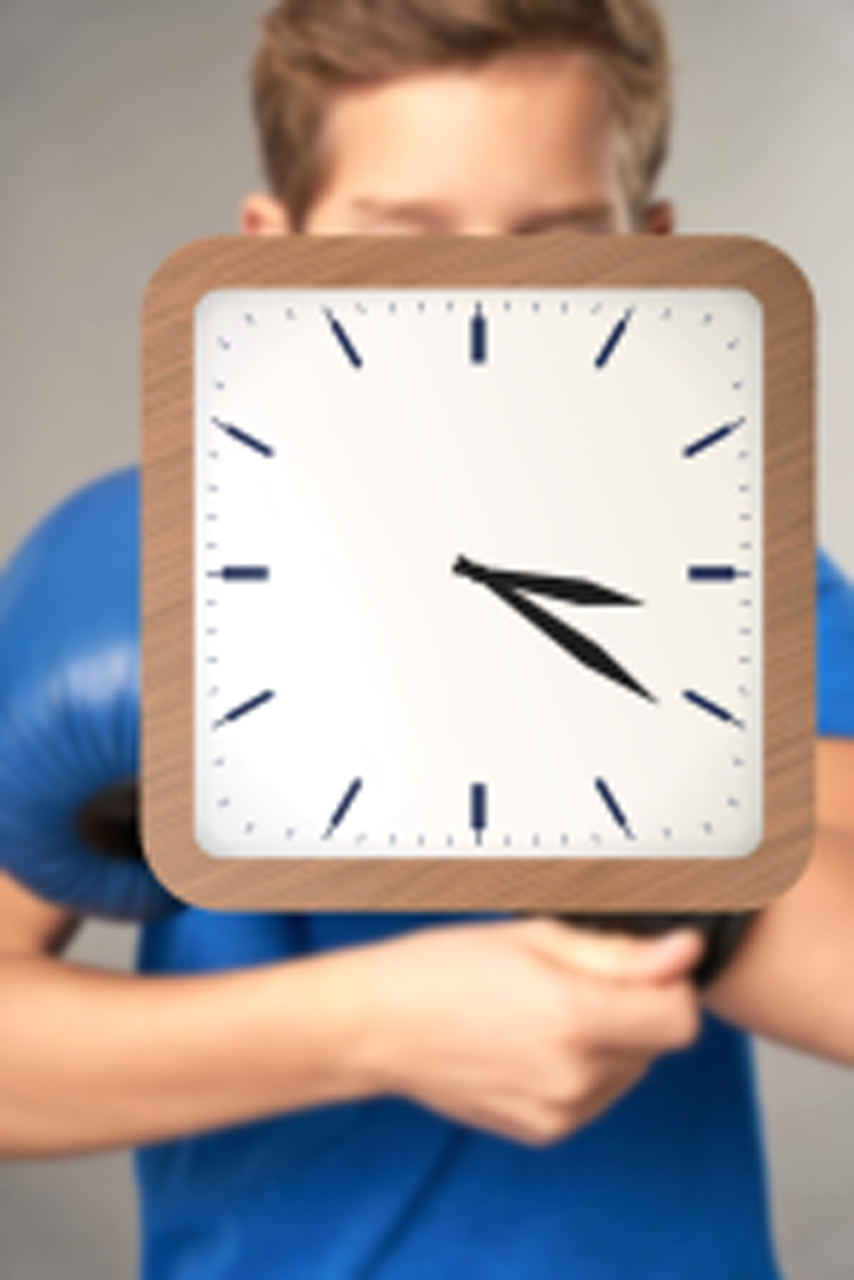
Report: 3:21
